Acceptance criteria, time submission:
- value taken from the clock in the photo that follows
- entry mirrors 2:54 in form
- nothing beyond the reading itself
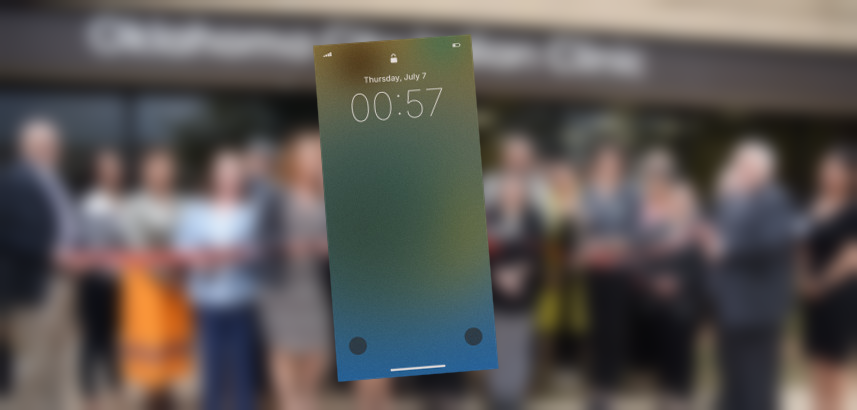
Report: 0:57
